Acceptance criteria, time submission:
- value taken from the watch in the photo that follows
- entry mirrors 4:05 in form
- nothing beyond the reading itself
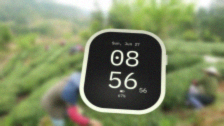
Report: 8:56
